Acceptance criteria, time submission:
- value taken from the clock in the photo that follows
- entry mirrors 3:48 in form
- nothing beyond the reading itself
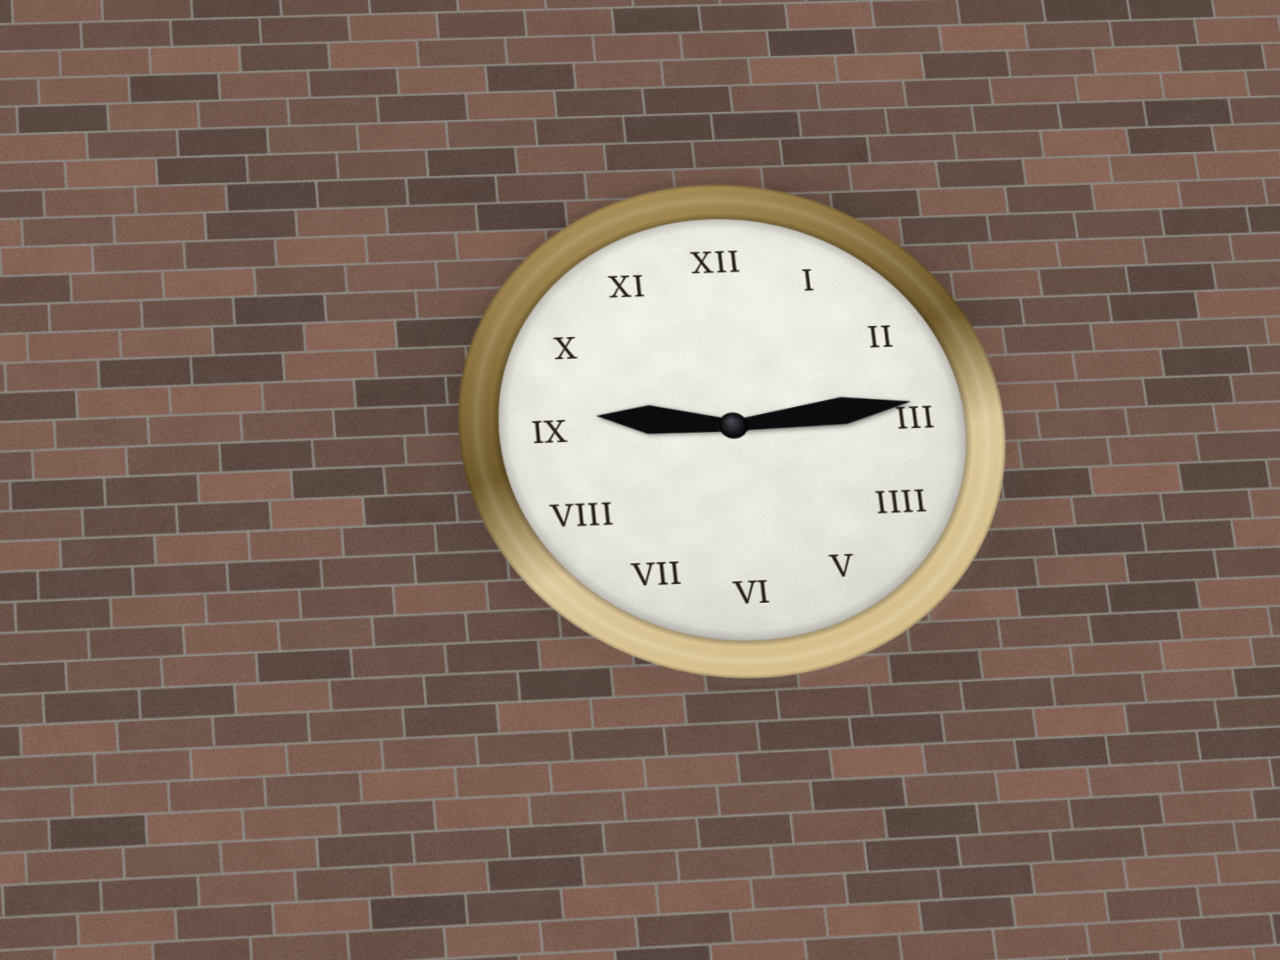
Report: 9:14
